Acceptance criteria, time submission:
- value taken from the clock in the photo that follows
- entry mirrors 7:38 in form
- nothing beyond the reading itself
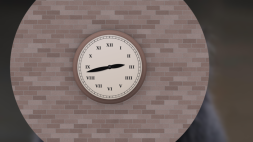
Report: 2:43
